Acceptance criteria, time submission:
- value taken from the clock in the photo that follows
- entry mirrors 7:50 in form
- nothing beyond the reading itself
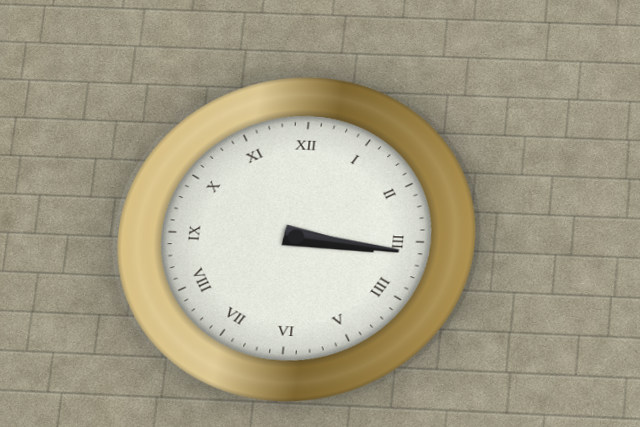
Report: 3:16
